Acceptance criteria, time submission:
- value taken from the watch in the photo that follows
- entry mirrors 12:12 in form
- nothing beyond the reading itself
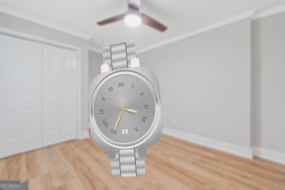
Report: 3:35
